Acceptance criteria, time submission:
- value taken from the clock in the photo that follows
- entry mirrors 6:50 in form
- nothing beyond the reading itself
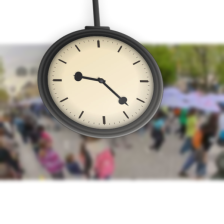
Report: 9:23
